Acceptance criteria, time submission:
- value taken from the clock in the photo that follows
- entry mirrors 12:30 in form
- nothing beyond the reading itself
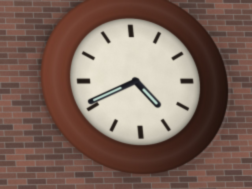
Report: 4:41
